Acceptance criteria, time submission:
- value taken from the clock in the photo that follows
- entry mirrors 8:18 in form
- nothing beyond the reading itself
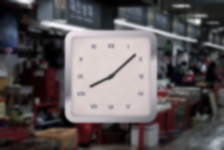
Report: 8:08
